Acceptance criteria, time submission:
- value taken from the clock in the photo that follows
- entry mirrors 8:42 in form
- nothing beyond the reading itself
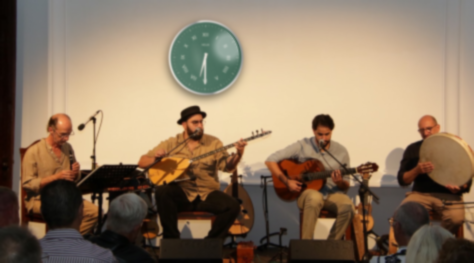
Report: 6:30
